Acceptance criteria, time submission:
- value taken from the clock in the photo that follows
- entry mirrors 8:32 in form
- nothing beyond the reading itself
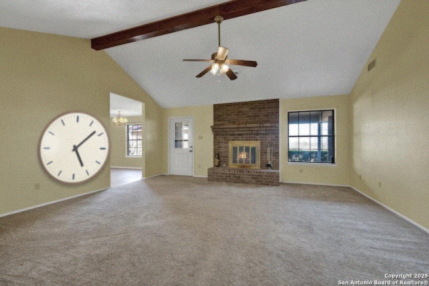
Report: 5:08
